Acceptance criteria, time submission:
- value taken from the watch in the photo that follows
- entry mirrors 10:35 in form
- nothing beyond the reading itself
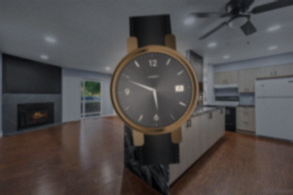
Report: 5:49
